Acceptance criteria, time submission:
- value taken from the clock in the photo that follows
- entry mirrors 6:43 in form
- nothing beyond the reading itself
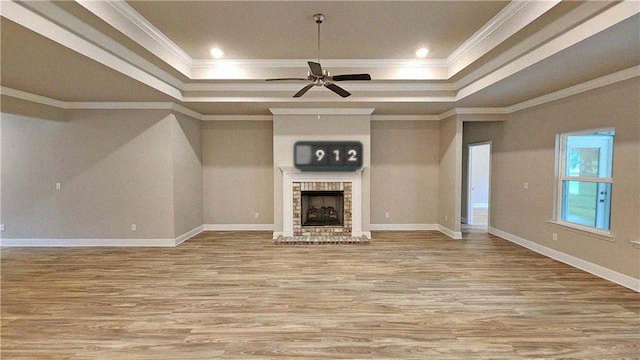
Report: 9:12
